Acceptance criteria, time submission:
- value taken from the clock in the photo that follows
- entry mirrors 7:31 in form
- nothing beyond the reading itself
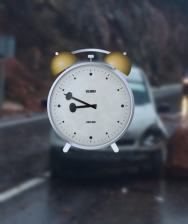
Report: 8:49
